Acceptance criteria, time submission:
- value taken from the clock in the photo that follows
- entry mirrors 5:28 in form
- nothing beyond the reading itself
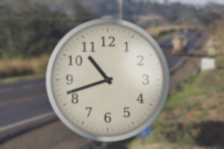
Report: 10:42
